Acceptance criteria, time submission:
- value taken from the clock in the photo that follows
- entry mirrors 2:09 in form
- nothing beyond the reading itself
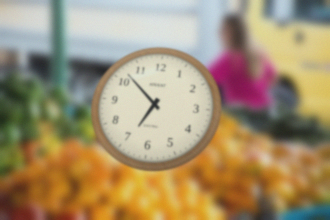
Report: 6:52
